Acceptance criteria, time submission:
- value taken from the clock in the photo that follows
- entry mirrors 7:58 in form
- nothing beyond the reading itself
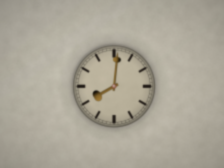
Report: 8:01
